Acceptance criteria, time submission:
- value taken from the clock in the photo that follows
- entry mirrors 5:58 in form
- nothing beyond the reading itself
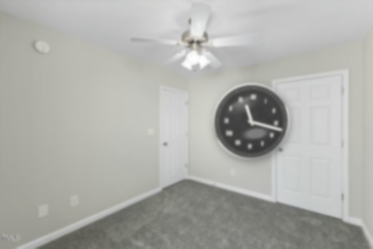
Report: 11:17
